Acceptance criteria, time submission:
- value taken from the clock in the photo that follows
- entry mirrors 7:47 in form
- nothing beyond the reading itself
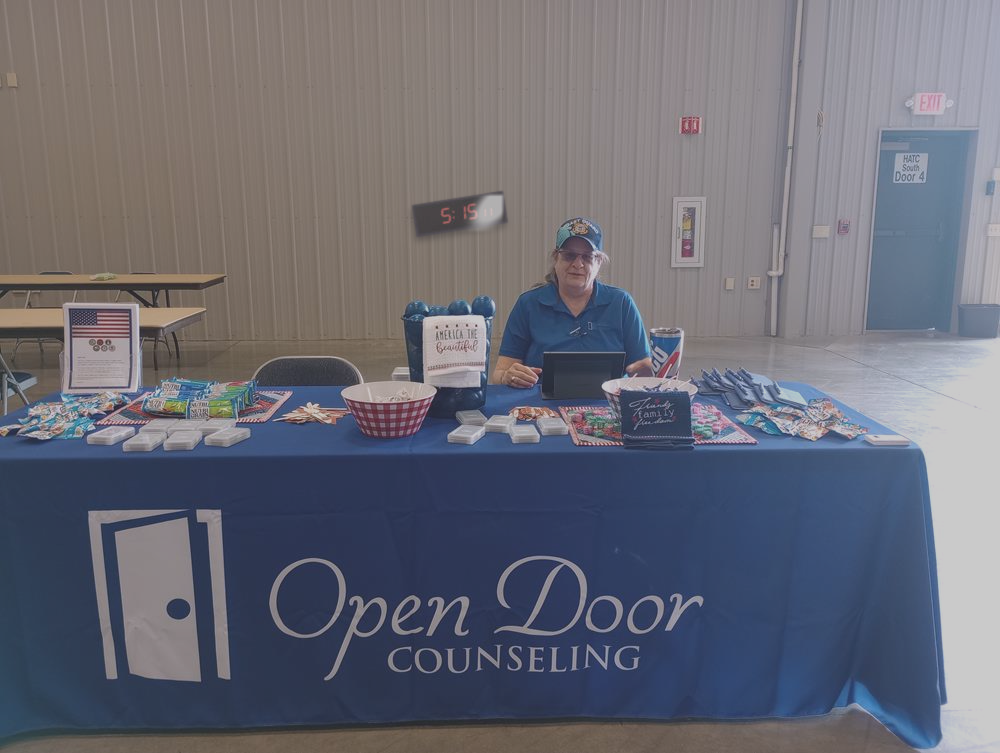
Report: 5:15
